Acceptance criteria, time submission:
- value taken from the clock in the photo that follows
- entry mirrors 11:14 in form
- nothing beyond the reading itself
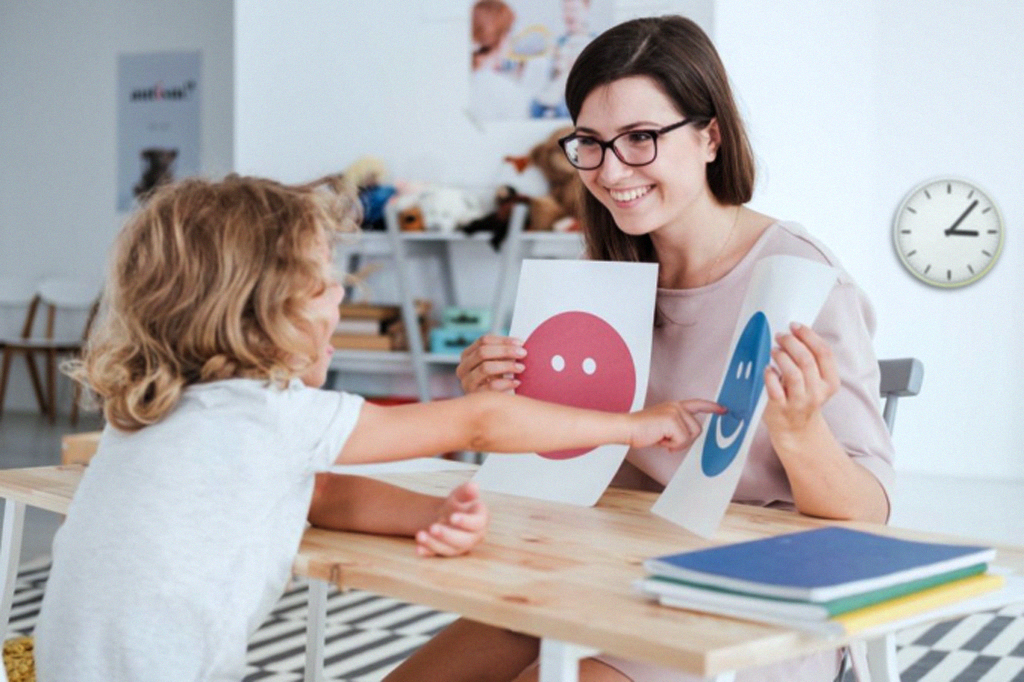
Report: 3:07
